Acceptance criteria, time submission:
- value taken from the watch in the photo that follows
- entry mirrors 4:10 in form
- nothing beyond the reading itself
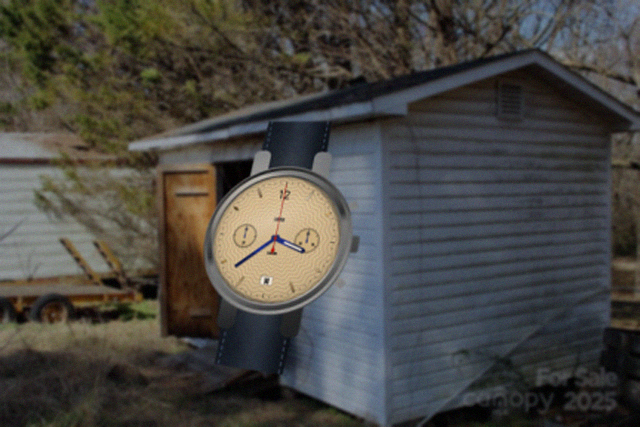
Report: 3:38
